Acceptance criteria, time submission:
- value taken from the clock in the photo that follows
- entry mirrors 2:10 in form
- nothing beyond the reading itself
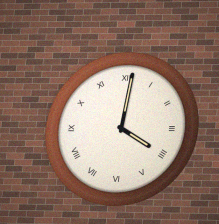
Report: 4:01
